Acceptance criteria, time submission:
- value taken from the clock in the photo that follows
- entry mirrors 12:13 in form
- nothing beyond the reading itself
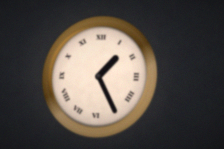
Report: 1:25
